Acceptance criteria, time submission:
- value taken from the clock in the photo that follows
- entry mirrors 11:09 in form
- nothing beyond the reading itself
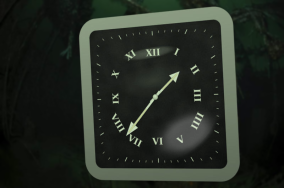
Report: 1:37
